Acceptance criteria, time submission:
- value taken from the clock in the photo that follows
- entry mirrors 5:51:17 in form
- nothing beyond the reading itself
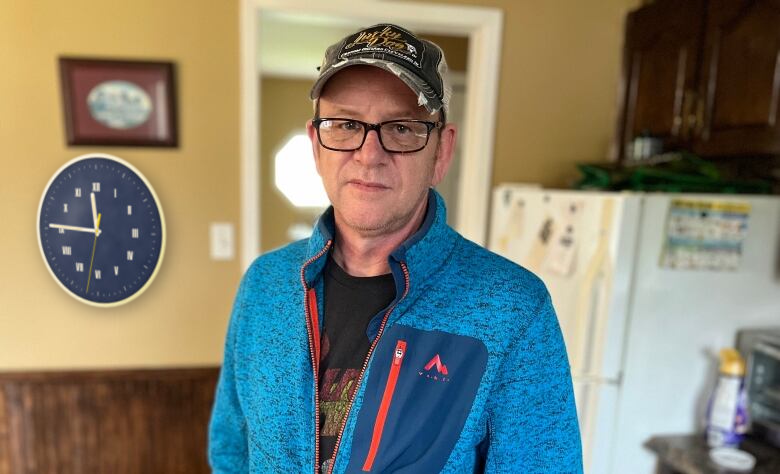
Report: 11:45:32
